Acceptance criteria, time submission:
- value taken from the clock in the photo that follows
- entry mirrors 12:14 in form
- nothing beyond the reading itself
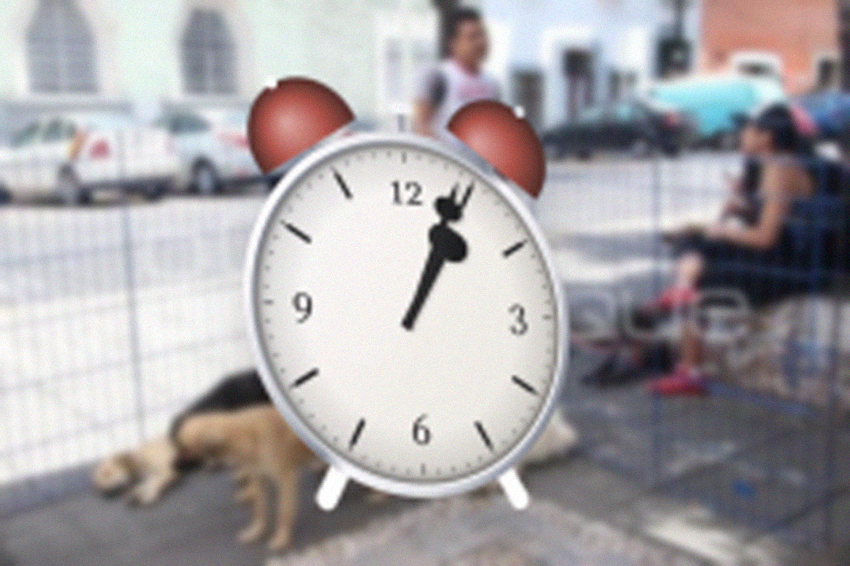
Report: 1:04
